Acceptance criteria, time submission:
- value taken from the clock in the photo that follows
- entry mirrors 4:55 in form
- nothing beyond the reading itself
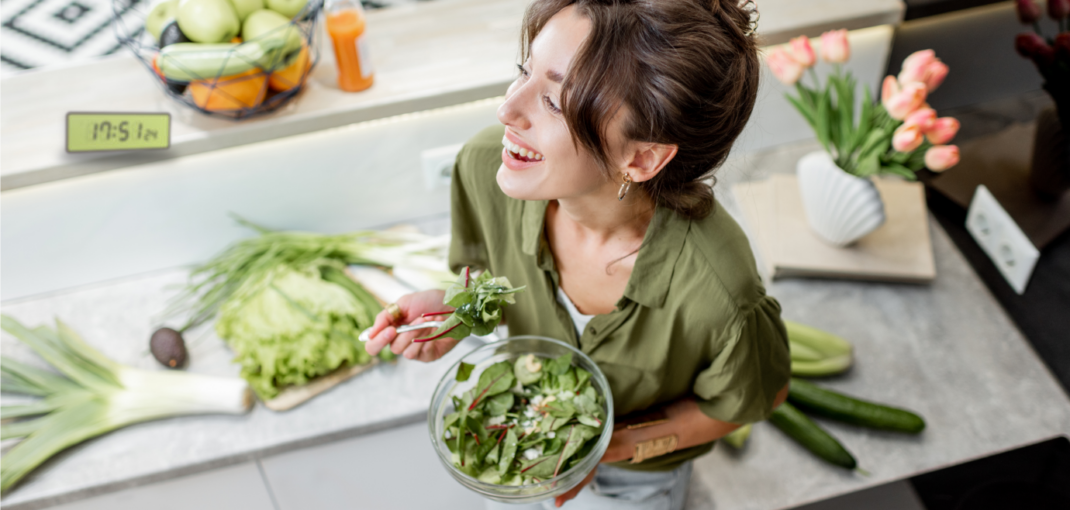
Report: 17:51
